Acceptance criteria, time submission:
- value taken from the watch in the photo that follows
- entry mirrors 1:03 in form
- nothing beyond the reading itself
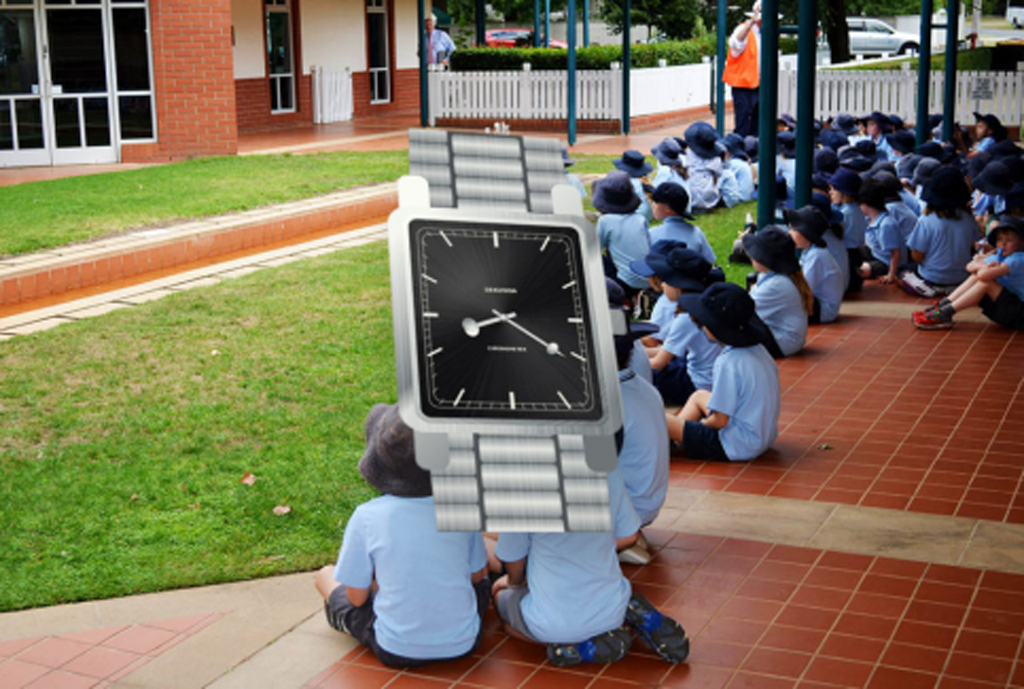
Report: 8:21
